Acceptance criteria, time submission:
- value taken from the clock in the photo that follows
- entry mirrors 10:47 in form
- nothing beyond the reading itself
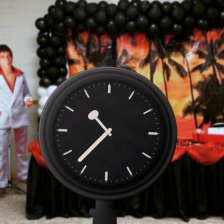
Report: 10:37
